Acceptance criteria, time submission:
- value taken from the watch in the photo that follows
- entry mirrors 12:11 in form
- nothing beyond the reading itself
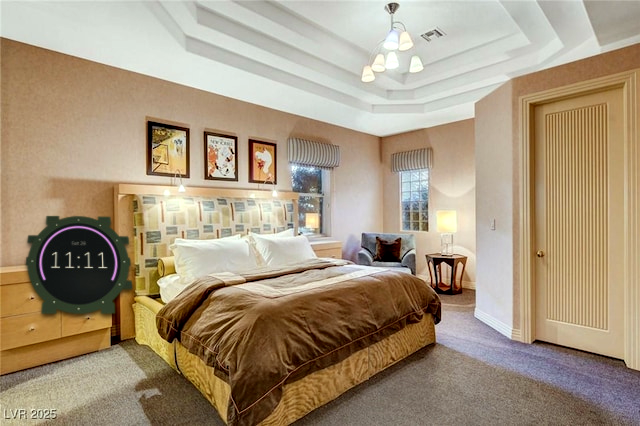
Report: 11:11
